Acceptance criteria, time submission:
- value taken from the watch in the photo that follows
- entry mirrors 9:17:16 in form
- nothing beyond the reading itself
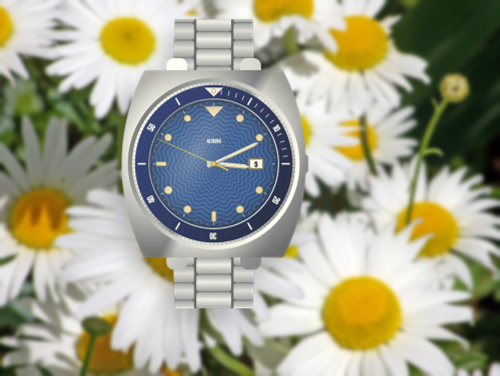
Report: 3:10:49
